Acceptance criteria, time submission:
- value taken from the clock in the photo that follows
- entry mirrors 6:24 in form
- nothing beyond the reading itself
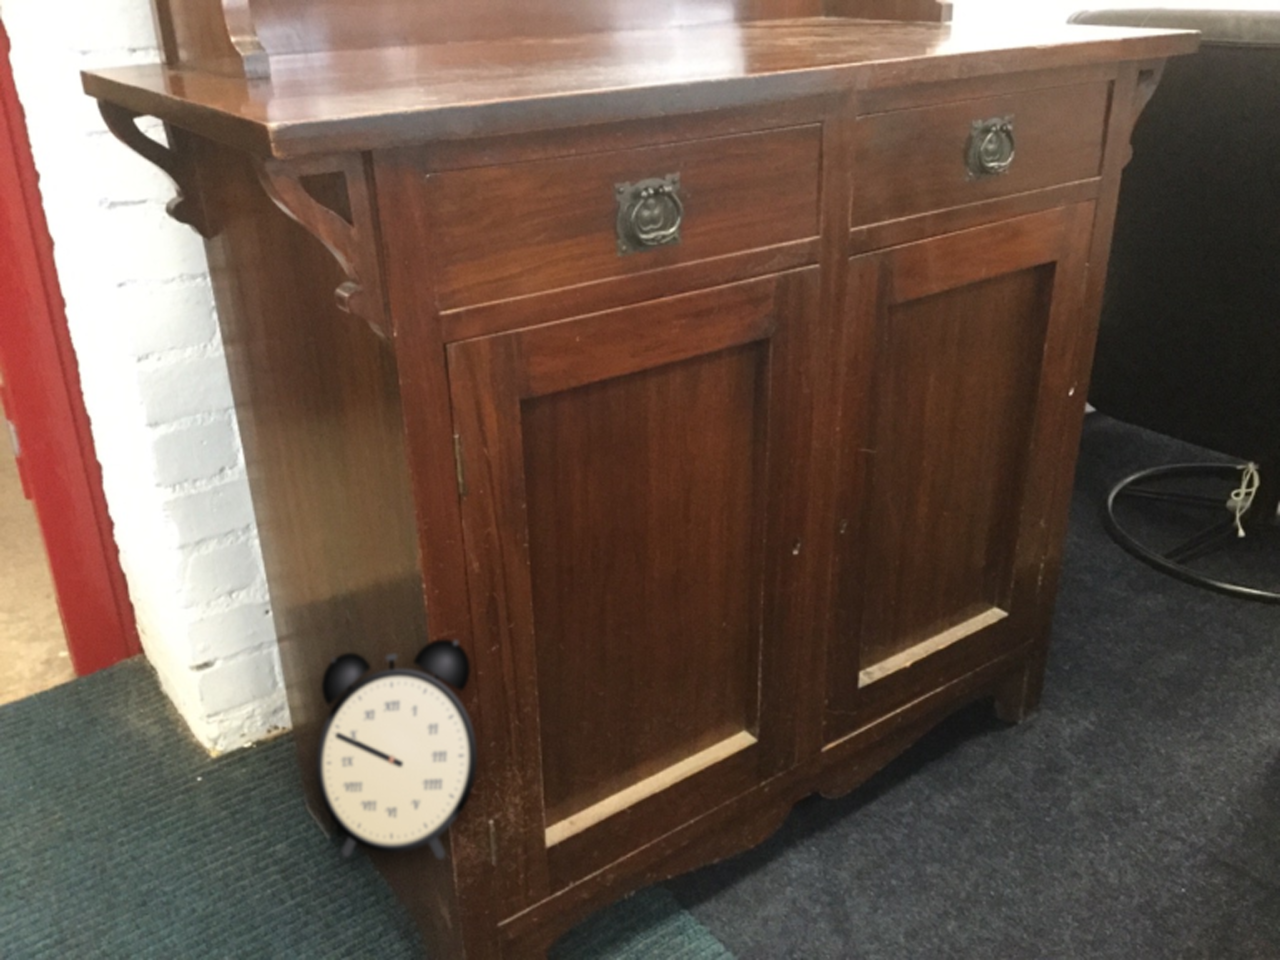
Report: 9:49
